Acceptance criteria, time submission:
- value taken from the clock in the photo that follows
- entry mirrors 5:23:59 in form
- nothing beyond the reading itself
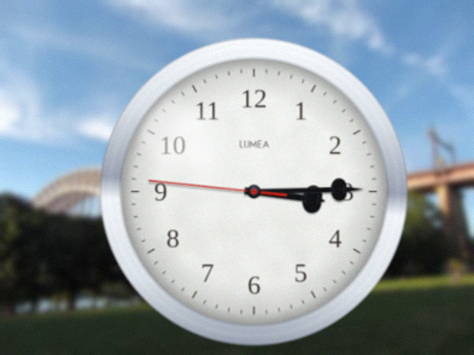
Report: 3:14:46
